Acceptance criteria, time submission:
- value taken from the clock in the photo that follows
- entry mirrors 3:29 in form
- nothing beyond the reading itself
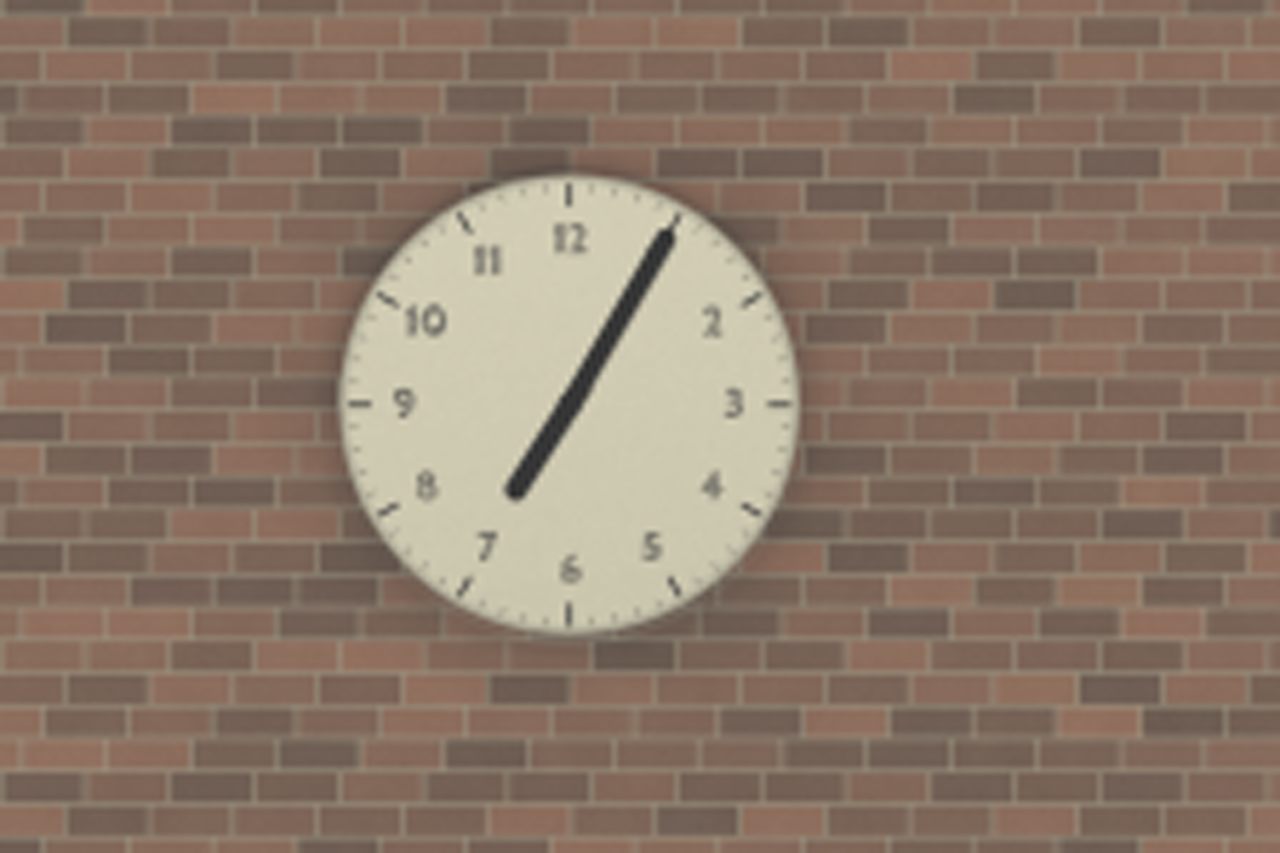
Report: 7:05
